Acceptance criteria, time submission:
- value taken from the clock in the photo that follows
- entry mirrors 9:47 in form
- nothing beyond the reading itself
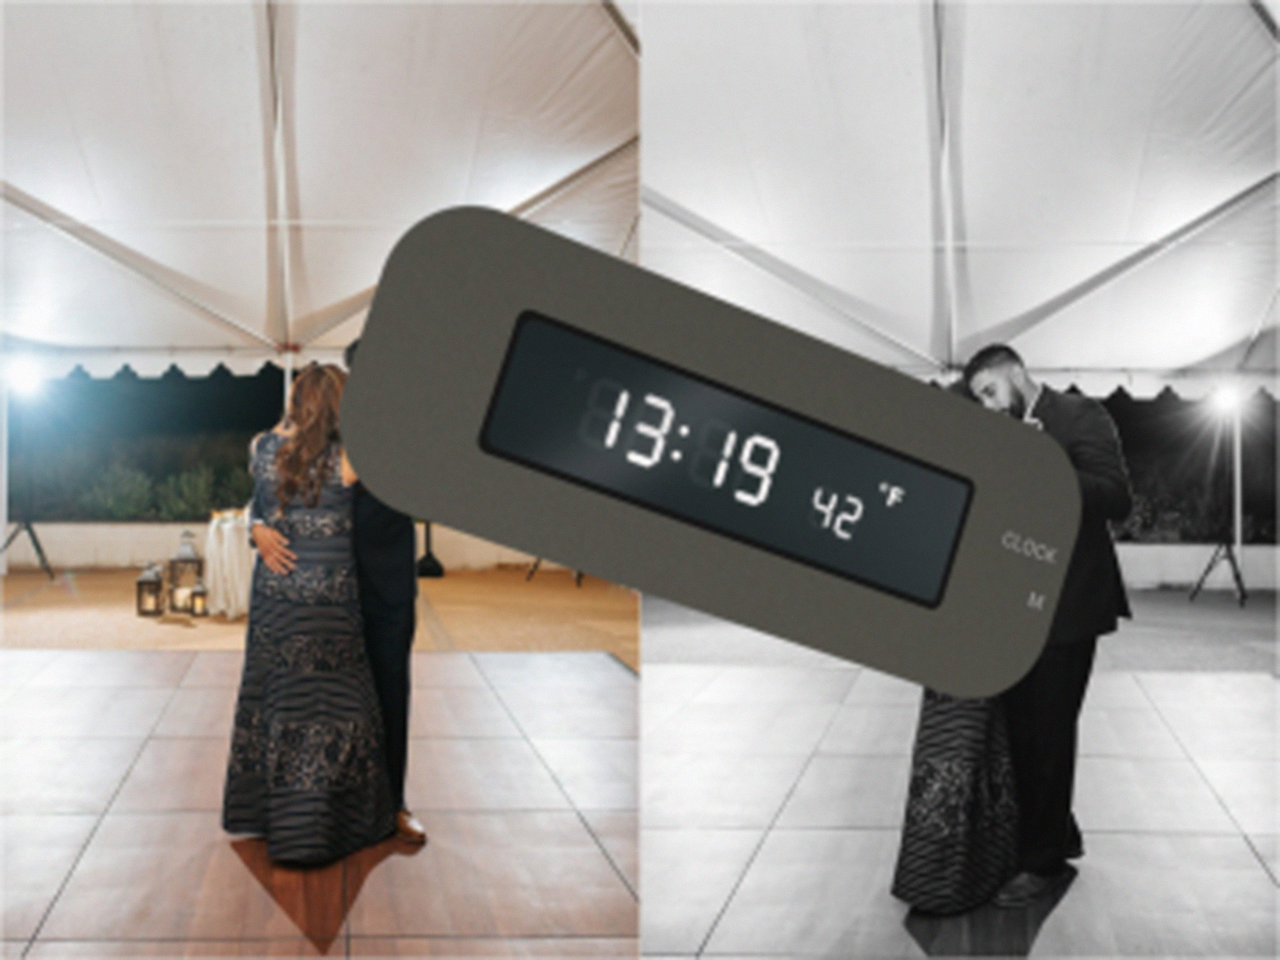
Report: 13:19
